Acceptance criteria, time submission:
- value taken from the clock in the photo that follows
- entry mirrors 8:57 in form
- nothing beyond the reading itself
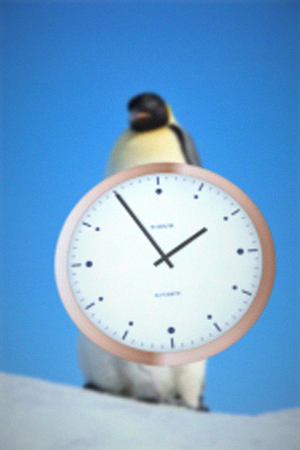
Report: 1:55
